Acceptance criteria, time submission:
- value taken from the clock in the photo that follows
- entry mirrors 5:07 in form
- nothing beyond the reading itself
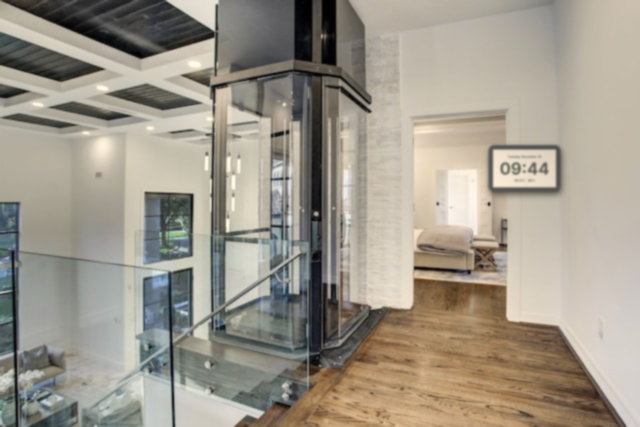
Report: 9:44
